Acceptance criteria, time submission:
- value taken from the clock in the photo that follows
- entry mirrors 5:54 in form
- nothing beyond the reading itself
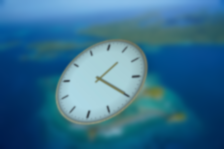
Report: 1:20
